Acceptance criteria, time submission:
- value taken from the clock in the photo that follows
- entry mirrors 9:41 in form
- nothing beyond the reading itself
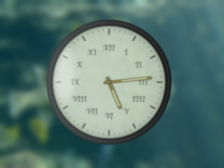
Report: 5:14
